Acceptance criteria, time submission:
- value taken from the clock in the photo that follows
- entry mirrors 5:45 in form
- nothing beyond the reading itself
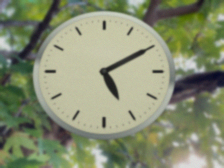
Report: 5:10
